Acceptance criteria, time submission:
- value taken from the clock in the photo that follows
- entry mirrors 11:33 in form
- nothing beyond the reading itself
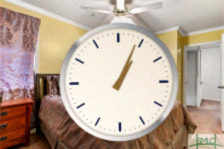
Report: 1:04
